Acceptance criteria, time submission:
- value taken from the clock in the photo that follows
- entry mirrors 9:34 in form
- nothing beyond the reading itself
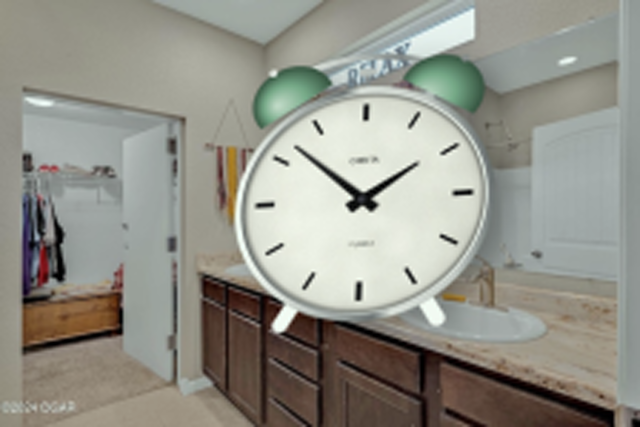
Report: 1:52
